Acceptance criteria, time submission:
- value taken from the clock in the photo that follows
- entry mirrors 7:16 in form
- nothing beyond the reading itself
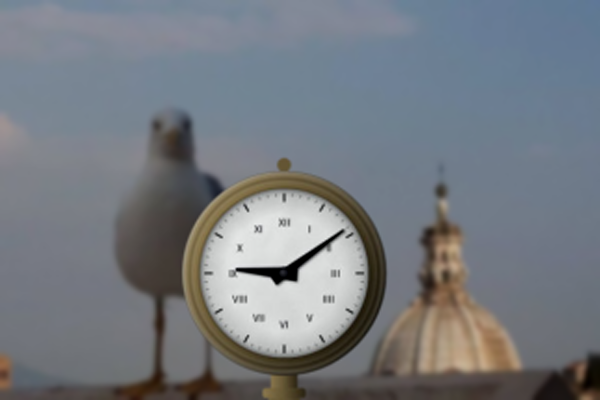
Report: 9:09
